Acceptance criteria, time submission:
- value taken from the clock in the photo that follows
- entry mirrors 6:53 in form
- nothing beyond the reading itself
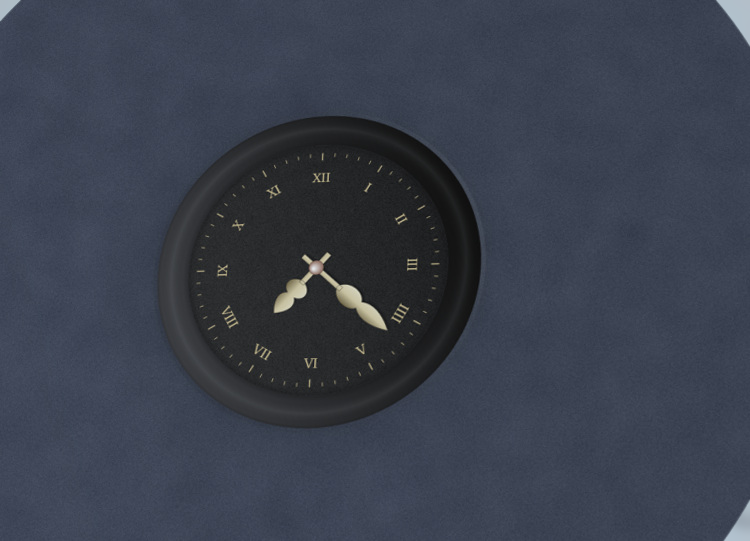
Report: 7:22
